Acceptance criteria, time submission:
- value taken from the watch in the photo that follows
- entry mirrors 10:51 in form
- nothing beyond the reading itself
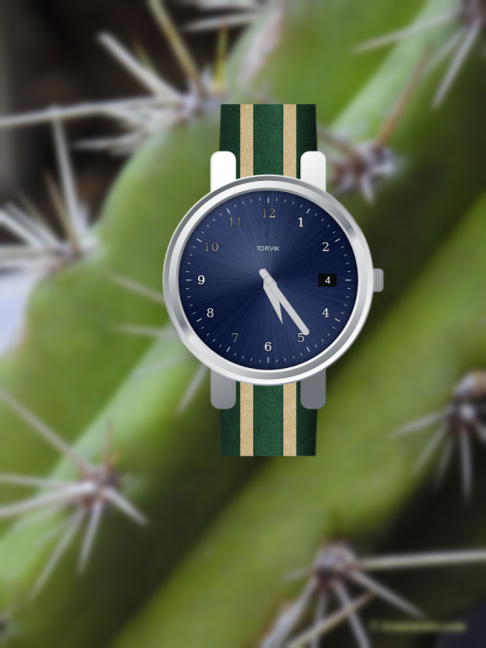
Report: 5:24
